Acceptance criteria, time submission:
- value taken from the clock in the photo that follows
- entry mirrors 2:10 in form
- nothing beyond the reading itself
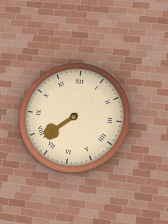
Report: 7:38
